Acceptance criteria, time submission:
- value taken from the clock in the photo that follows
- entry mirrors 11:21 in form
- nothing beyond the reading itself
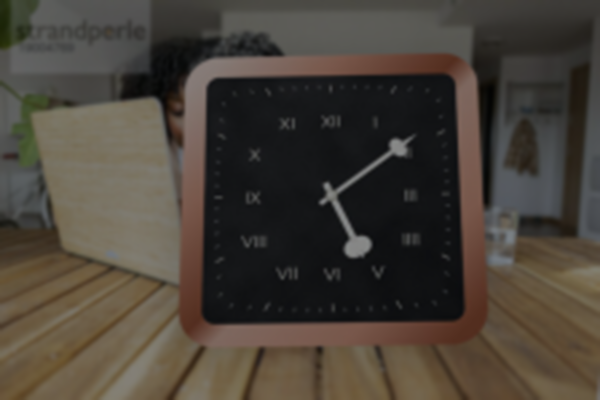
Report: 5:09
